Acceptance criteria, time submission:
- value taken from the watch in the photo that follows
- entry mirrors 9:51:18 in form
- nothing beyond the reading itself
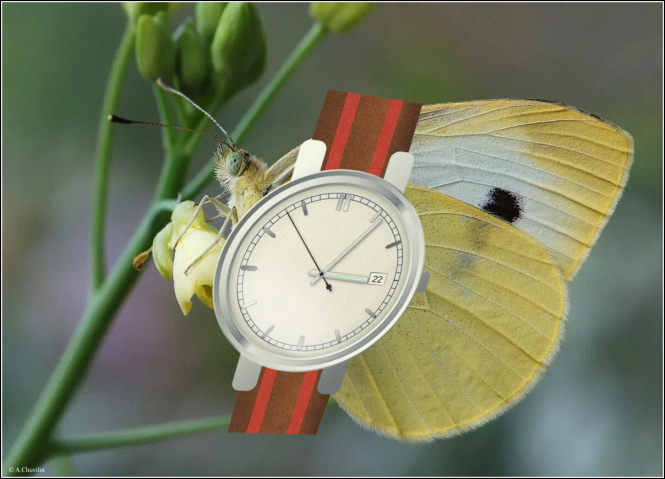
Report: 3:05:53
